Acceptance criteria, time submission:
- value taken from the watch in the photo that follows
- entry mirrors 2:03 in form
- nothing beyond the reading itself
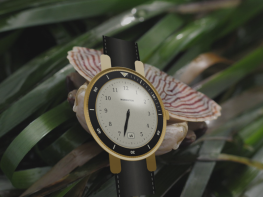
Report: 6:33
